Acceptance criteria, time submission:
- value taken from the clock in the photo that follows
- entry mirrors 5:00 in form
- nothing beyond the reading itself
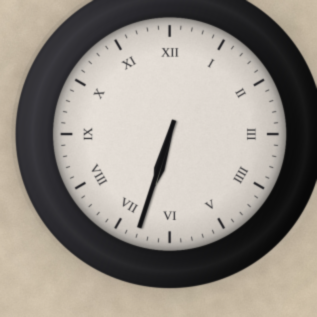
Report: 6:33
